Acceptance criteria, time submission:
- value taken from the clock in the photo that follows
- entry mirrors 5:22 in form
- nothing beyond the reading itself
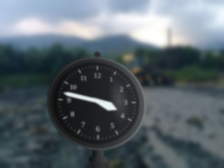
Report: 3:47
